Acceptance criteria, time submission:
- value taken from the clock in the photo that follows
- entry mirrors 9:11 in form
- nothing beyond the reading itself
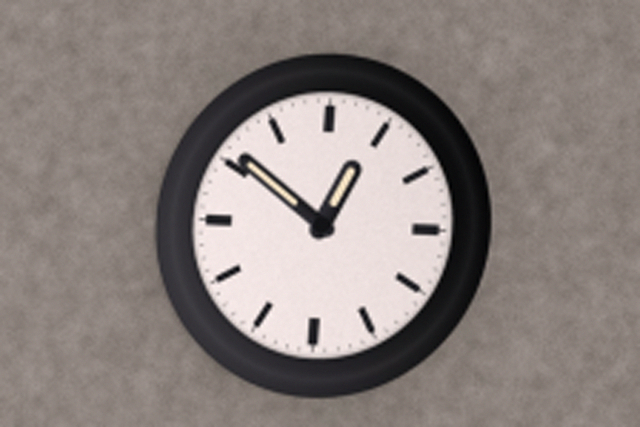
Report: 12:51
